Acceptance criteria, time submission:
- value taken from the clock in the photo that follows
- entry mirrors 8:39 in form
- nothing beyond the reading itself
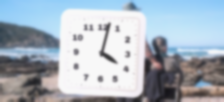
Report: 4:02
